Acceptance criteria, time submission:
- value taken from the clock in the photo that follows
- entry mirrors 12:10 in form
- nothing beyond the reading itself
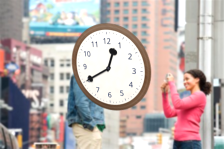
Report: 12:40
